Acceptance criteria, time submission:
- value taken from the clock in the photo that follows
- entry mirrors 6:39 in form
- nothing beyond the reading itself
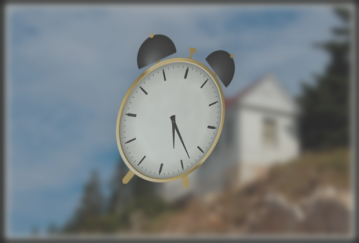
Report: 5:23
